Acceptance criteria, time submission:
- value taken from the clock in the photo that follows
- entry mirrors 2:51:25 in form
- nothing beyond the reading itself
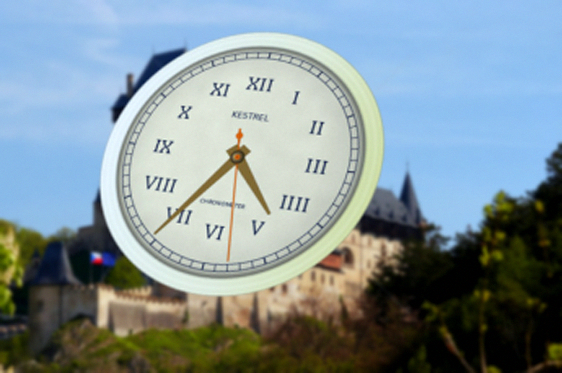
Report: 4:35:28
